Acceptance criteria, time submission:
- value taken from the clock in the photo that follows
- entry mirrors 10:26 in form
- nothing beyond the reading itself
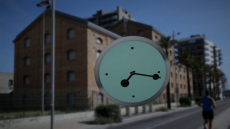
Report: 7:17
